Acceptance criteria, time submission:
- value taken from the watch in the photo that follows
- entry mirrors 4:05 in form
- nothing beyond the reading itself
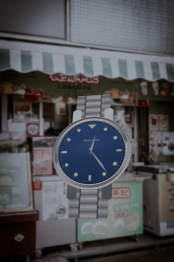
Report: 12:24
